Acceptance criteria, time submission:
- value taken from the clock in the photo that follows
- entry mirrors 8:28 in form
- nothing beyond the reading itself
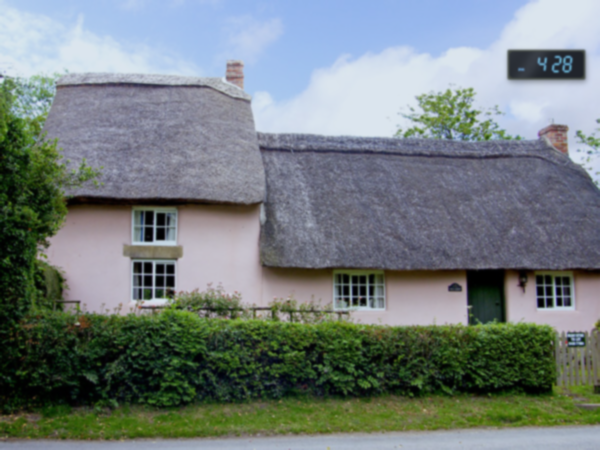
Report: 4:28
